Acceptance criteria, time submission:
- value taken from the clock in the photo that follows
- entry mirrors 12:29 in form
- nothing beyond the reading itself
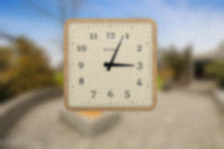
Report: 3:04
